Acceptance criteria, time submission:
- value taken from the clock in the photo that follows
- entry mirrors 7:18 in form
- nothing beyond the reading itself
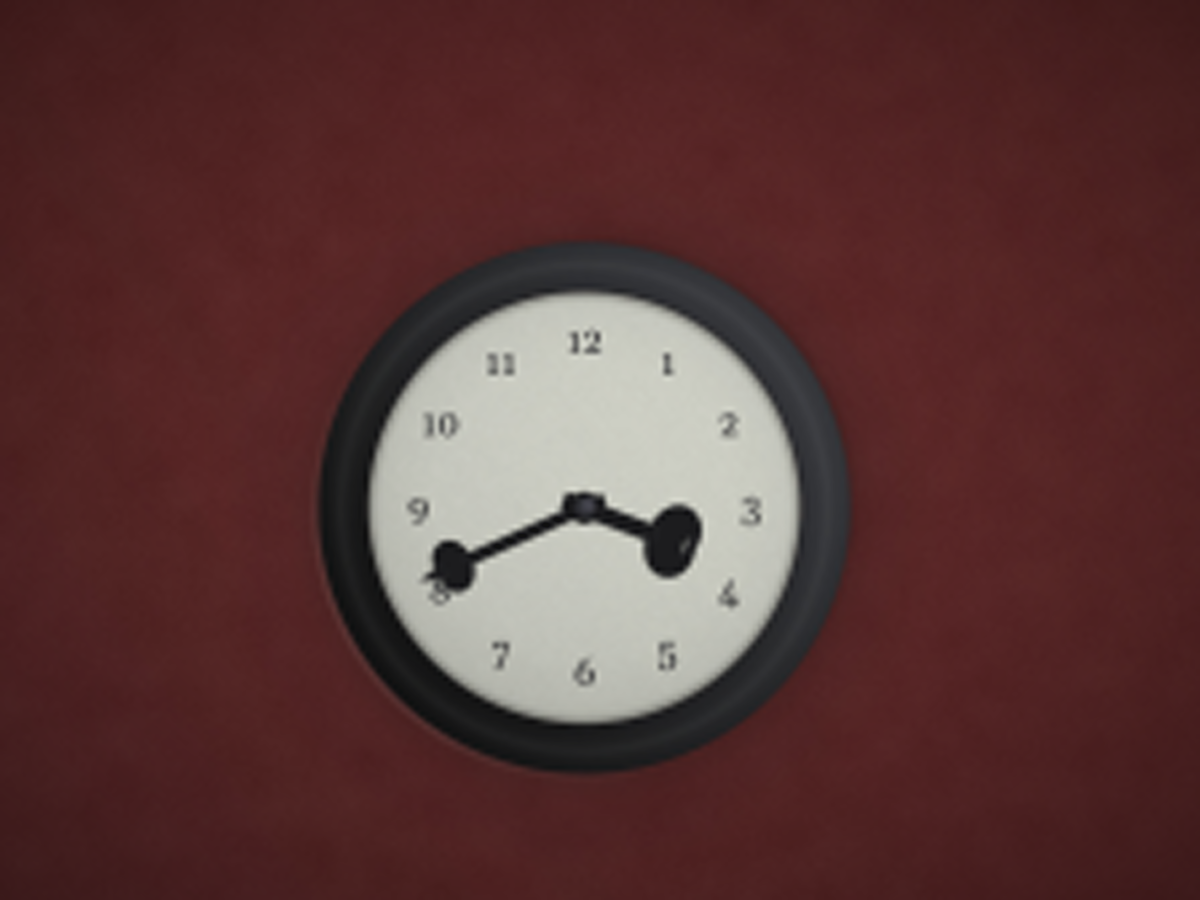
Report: 3:41
